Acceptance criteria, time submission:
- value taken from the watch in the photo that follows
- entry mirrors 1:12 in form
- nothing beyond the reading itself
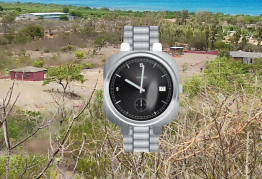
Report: 10:01
